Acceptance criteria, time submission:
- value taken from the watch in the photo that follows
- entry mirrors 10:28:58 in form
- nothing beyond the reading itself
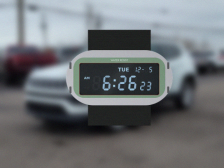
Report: 6:26:23
